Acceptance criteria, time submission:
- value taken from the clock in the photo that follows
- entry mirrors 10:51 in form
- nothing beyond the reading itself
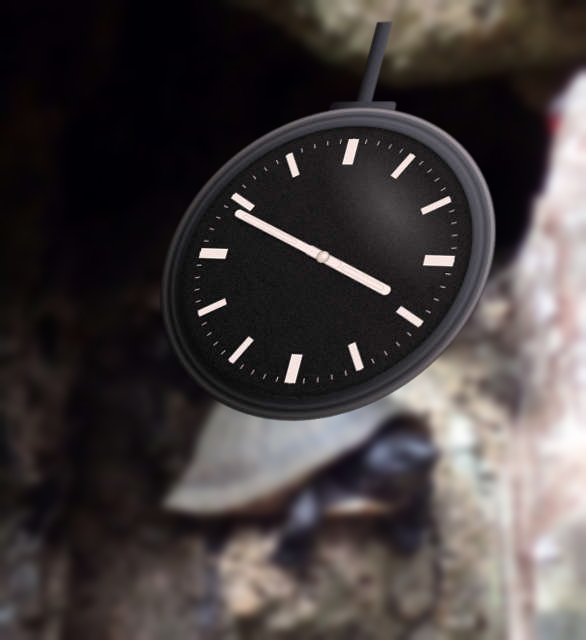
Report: 3:49
